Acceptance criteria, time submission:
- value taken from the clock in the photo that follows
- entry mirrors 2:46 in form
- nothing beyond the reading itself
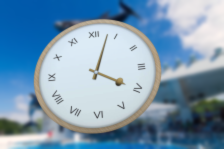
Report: 4:03
